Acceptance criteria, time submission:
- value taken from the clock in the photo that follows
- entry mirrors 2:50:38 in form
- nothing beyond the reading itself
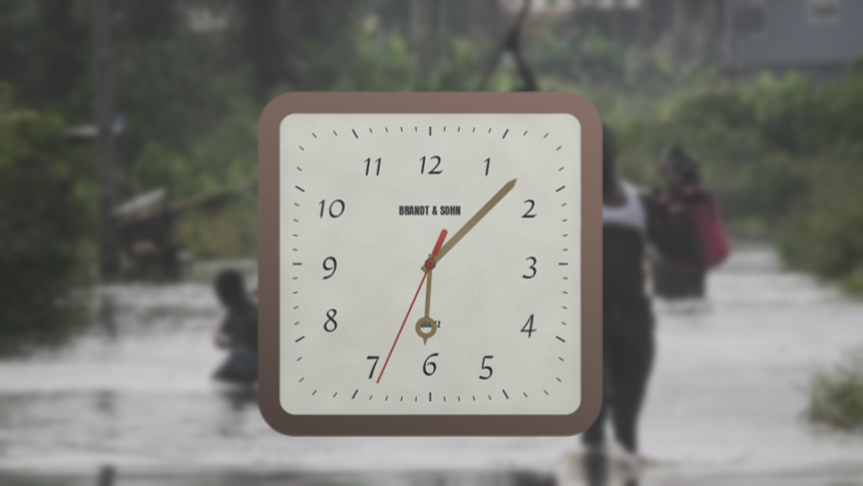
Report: 6:07:34
